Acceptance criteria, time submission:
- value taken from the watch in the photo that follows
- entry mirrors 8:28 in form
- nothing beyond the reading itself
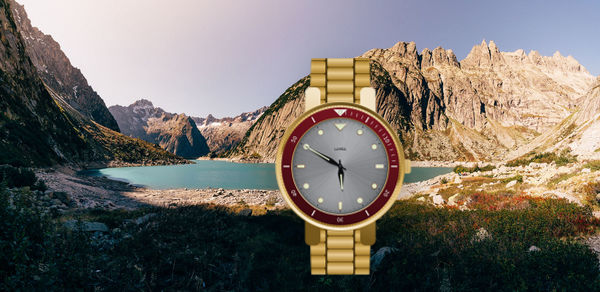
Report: 5:50
